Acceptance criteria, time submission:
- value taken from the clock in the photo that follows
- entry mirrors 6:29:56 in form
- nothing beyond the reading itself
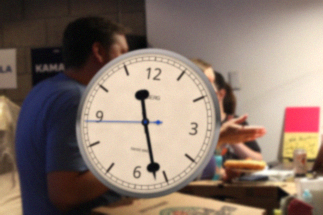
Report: 11:26:44
